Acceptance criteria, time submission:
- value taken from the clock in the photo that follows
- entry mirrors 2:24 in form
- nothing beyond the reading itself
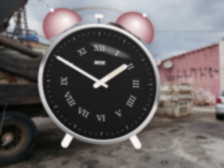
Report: 1:50
